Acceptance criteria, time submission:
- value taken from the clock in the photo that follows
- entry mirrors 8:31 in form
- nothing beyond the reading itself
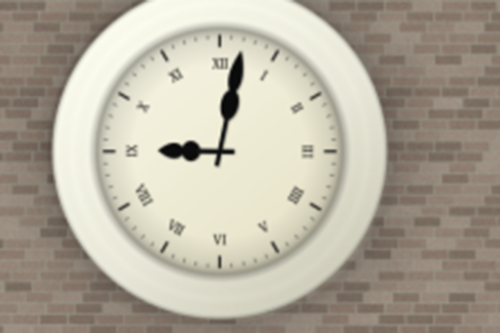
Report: 9:02
